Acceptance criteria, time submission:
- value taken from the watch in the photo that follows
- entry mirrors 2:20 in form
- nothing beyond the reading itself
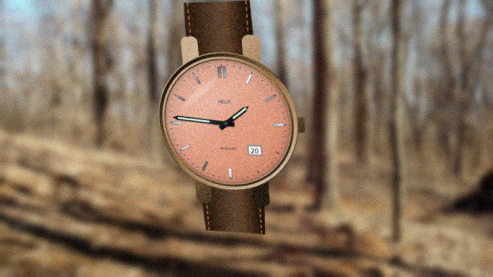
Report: 1:46
